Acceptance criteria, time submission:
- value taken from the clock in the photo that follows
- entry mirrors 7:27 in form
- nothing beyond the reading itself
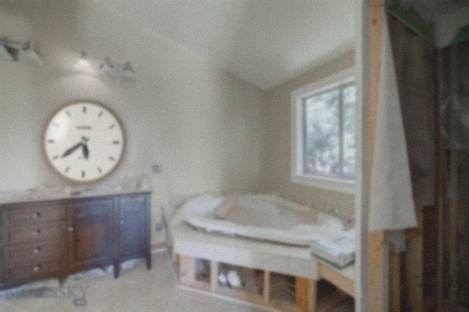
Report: 5:39
